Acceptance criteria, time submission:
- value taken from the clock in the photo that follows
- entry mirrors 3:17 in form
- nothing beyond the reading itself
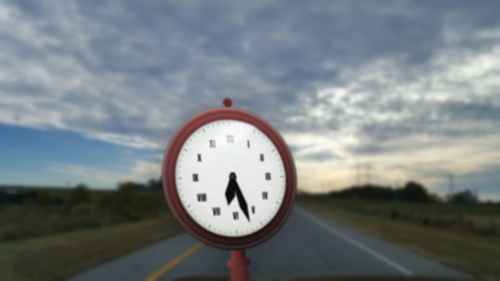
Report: 6:27
